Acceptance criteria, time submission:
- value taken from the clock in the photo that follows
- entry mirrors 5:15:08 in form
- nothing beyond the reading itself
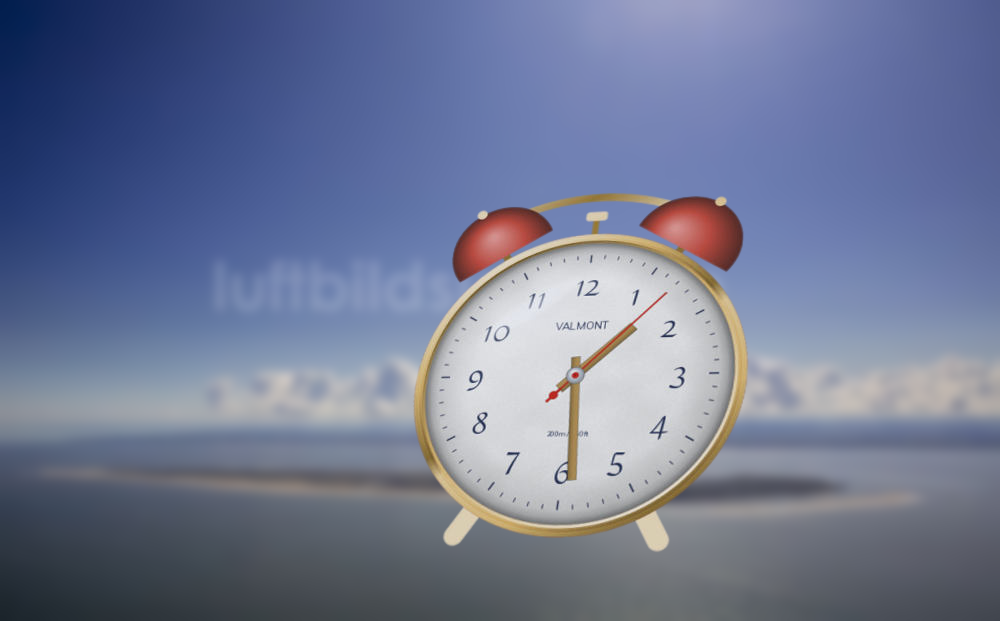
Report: 1:29:07
